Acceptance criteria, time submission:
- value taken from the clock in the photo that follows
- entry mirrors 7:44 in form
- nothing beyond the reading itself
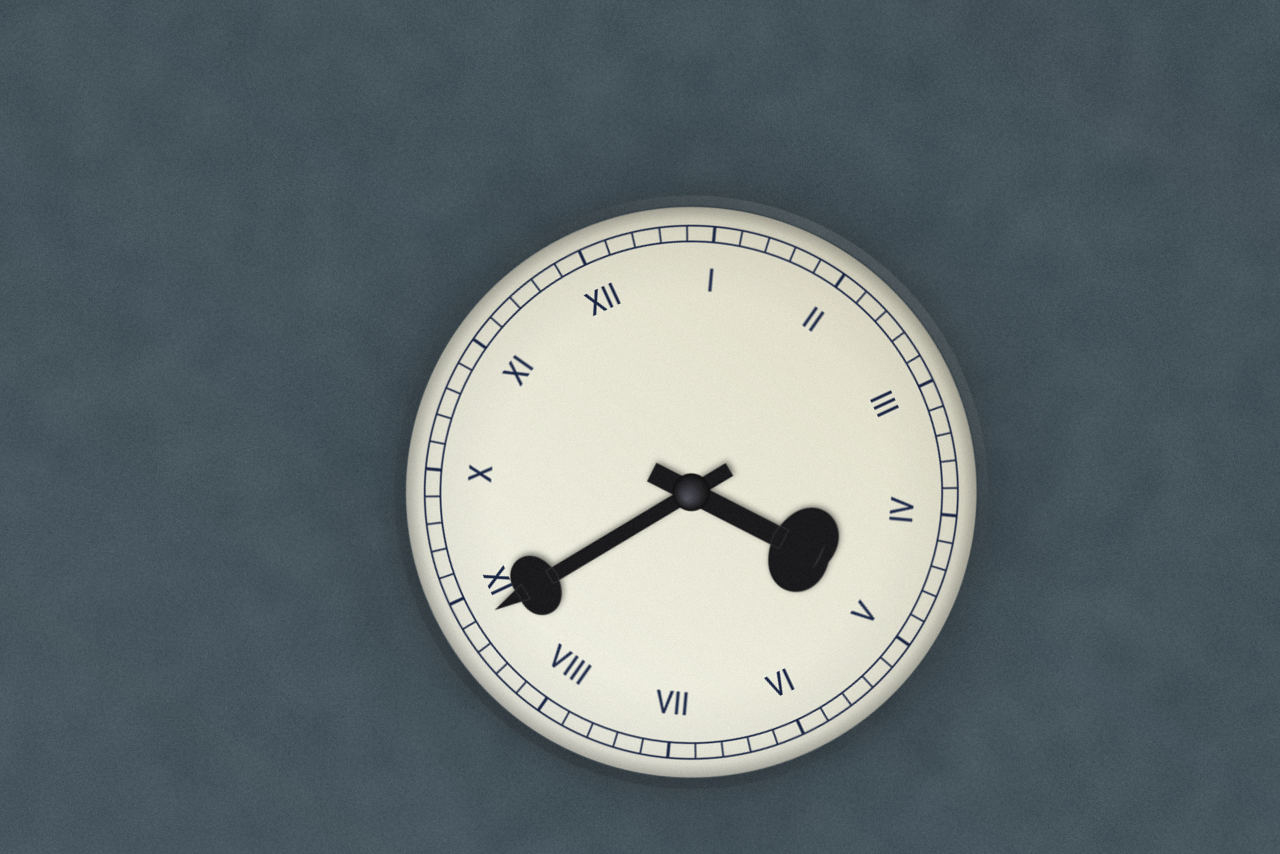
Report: 4:44
